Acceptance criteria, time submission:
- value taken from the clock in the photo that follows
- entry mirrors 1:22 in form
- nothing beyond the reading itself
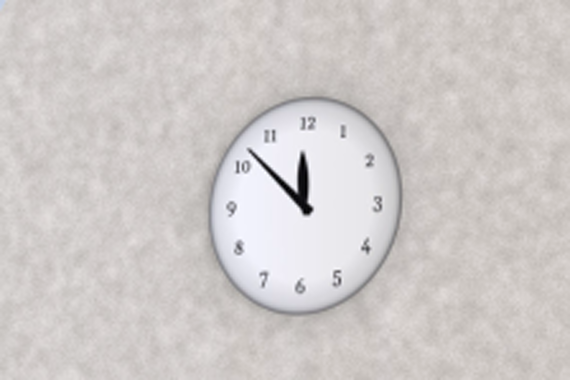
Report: 11:52
